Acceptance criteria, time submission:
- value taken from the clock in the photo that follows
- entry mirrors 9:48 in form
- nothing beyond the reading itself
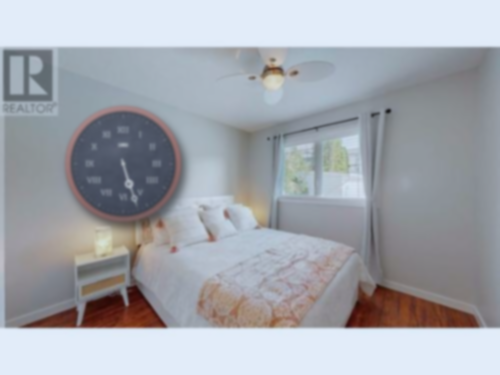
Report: 5:27
